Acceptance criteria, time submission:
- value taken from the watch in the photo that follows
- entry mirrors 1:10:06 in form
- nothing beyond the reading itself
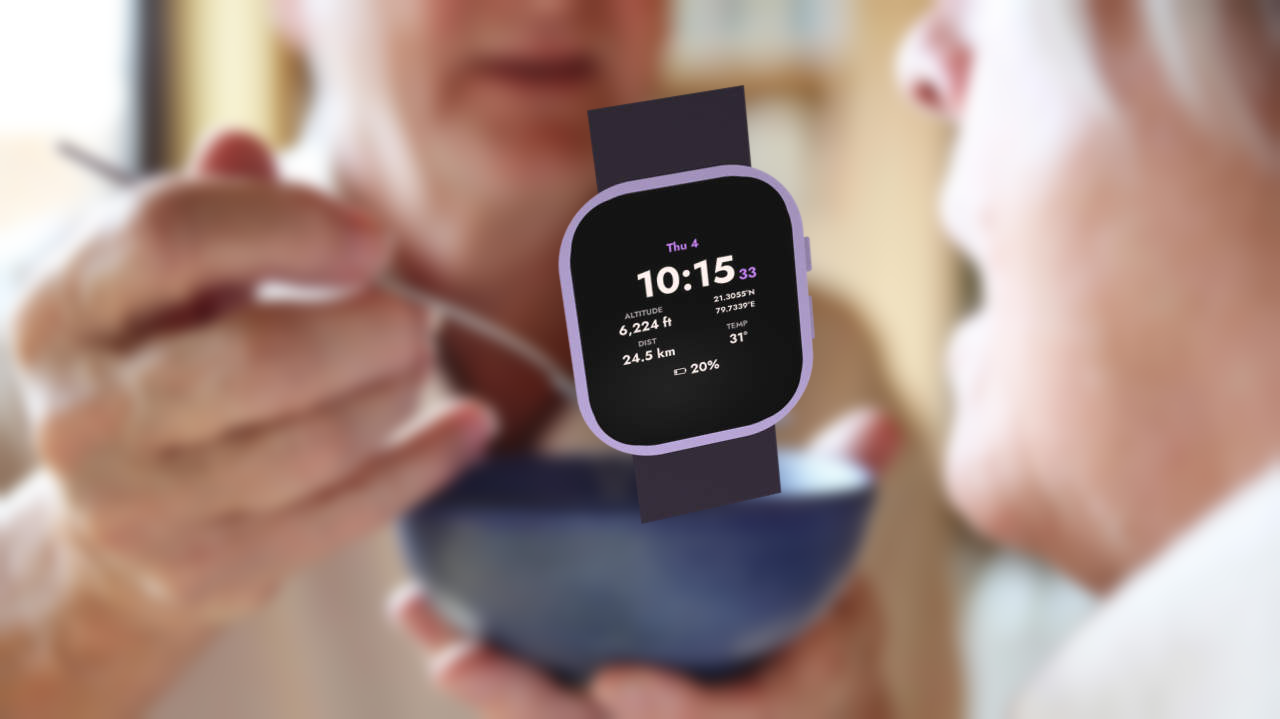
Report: 10:15:33
